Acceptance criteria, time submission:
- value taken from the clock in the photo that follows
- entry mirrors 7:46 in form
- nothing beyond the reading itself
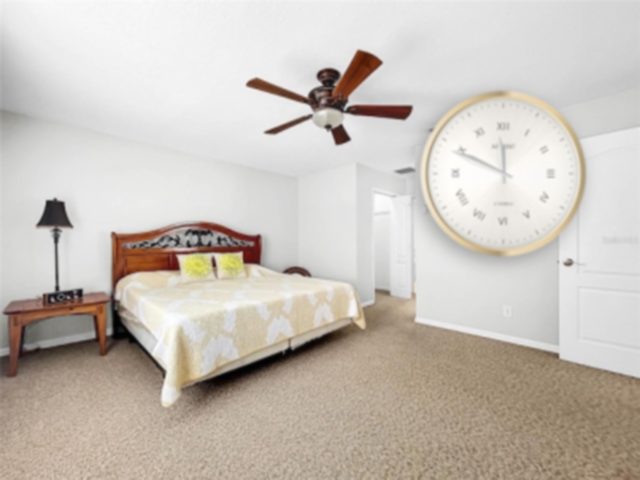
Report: 11:49
